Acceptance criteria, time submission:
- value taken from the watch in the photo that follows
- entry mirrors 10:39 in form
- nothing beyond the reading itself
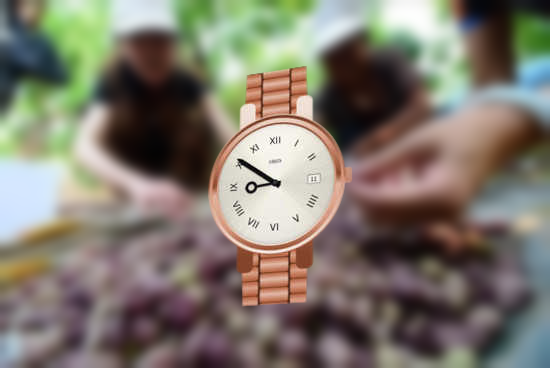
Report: 8:51
